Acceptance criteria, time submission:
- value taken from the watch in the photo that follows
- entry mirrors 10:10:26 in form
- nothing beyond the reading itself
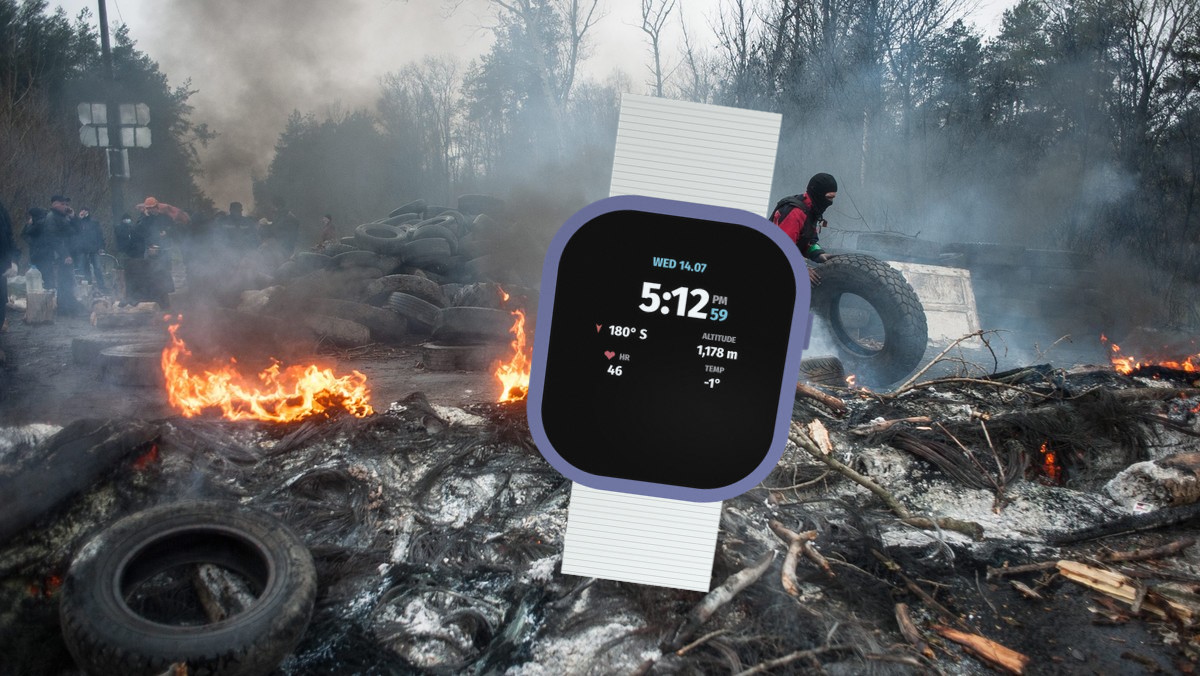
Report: 5:12:59
